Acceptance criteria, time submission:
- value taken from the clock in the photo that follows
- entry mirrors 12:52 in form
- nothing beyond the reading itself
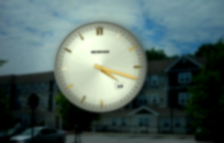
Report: 4:18
